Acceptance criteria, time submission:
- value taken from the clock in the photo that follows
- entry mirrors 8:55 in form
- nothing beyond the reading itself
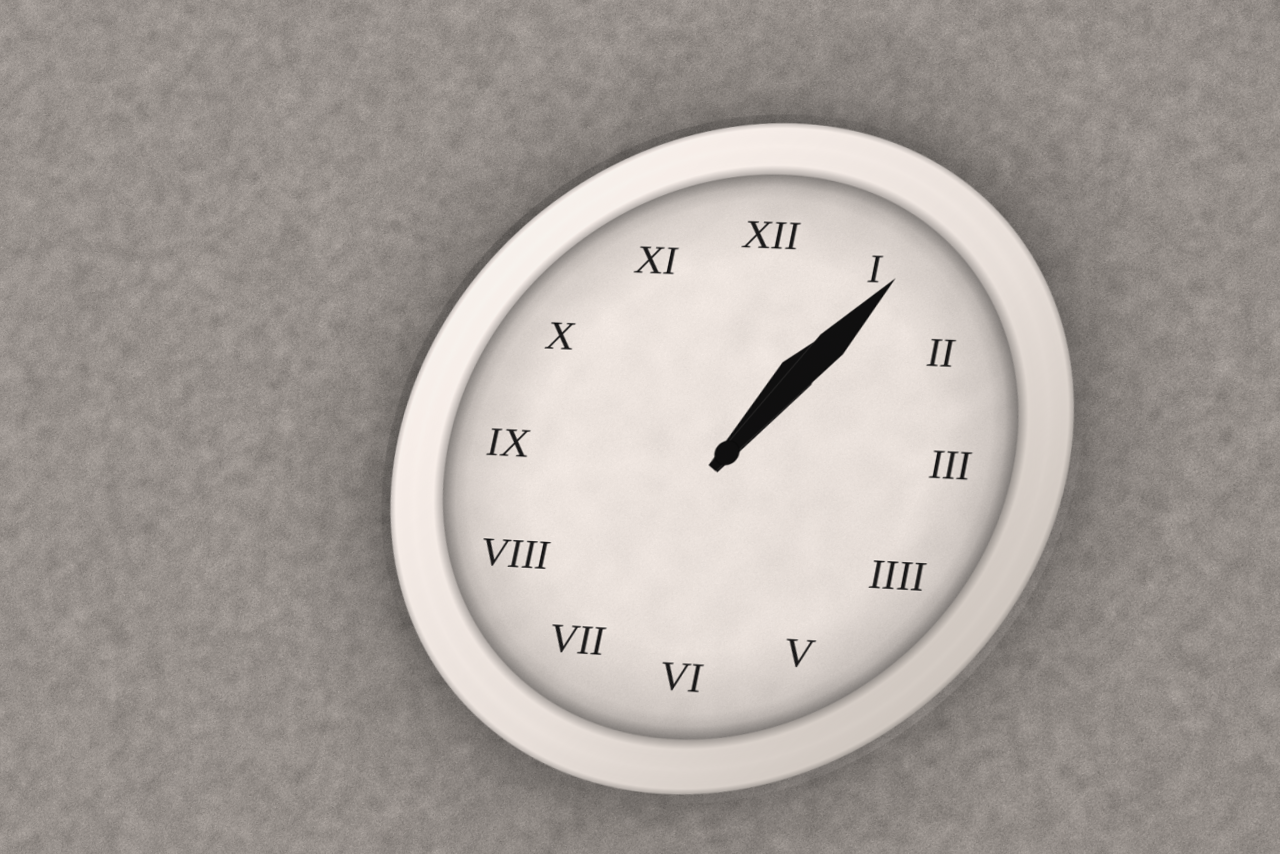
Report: 1:06
